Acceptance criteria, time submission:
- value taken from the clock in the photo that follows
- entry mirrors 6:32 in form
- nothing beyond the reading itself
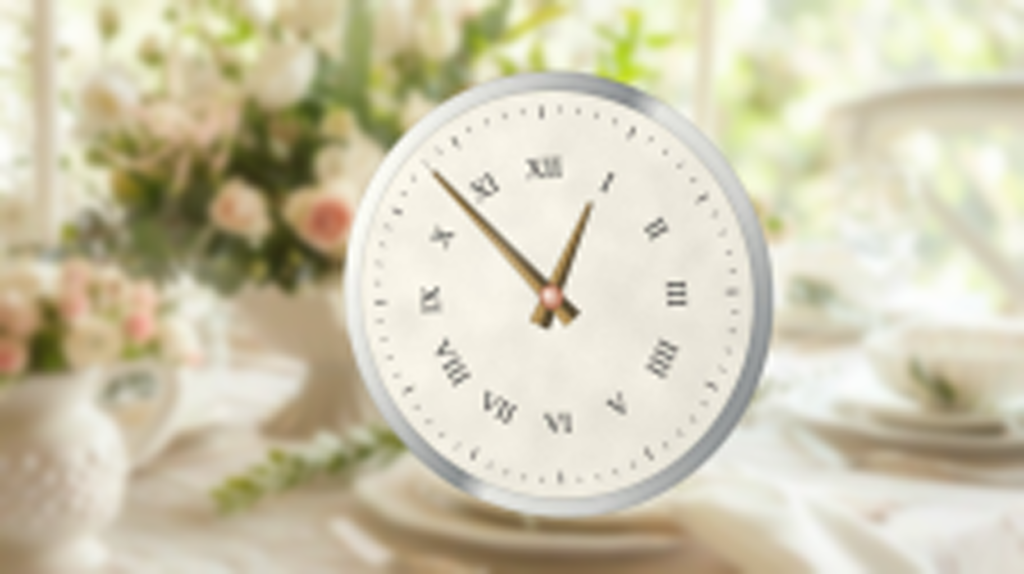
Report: 12:53
